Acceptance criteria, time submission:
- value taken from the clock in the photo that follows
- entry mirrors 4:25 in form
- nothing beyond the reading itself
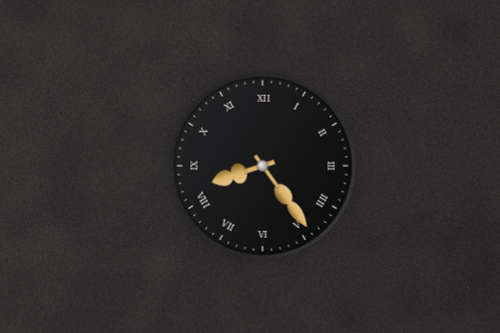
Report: 8:24
